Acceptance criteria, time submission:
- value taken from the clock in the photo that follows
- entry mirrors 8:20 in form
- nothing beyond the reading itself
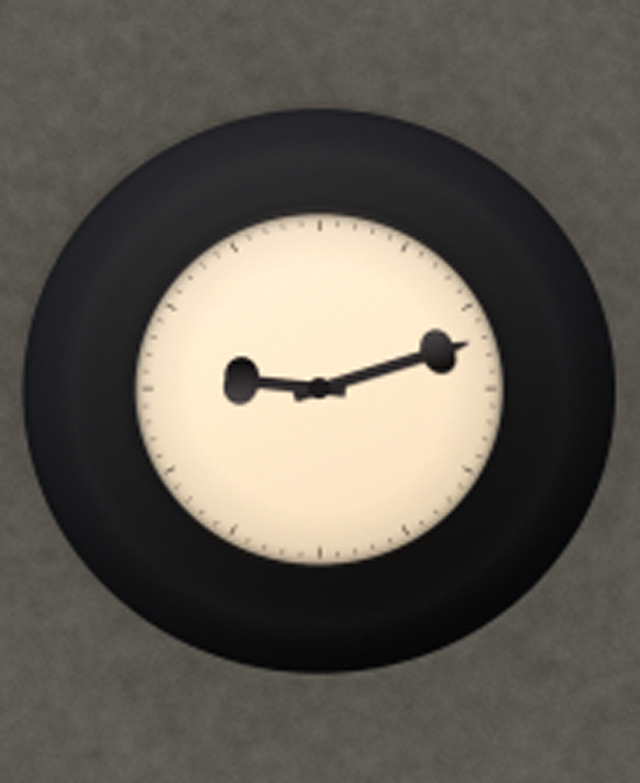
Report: 9:12
